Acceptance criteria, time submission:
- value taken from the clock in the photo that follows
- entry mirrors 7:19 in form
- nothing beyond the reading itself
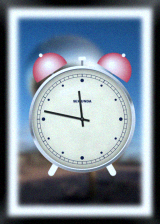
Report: 11:47
